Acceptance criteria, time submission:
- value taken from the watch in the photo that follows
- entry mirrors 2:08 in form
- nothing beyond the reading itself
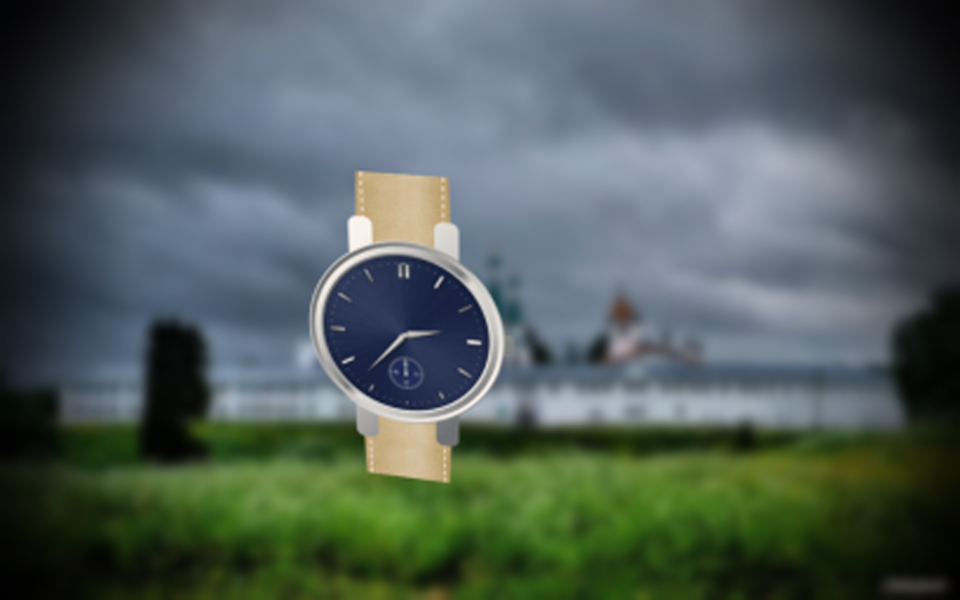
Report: 2:37
